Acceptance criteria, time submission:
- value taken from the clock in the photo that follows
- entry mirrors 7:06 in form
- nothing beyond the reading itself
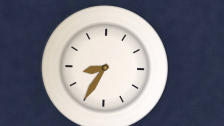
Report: 8:35
